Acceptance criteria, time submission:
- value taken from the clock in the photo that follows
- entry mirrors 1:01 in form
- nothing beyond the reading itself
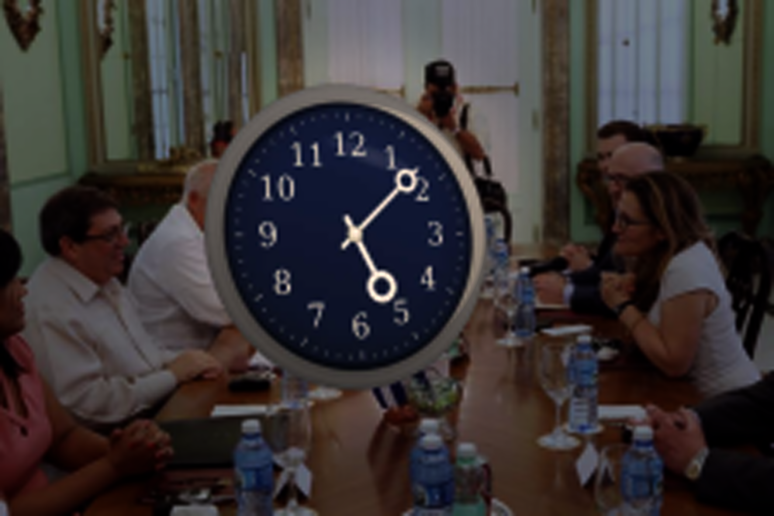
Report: 5:08
